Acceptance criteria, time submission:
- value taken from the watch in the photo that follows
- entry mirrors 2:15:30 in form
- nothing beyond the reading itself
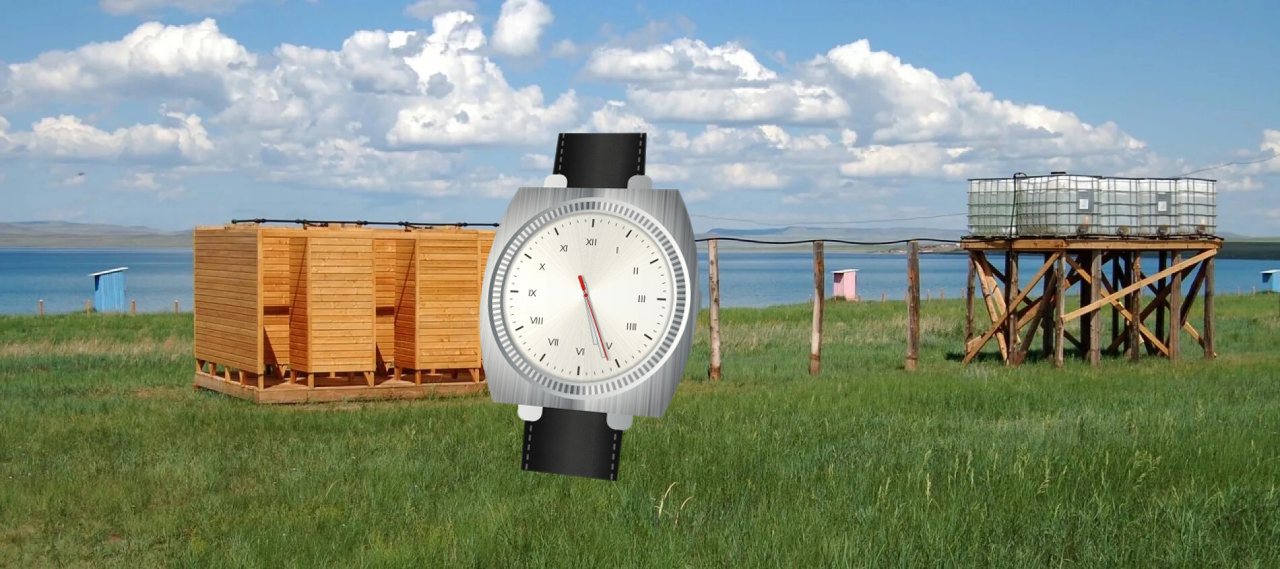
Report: 5:26:26
